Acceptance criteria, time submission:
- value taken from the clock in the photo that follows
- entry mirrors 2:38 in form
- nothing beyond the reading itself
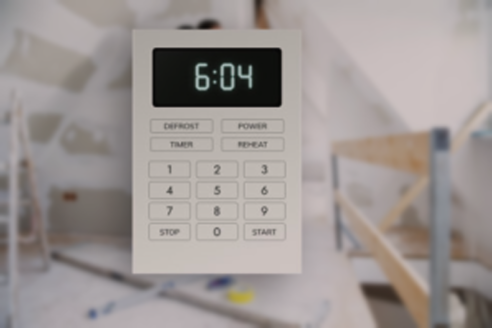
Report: 6:04
